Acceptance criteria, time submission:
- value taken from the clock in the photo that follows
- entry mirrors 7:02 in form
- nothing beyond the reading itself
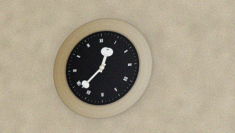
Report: 12:38
